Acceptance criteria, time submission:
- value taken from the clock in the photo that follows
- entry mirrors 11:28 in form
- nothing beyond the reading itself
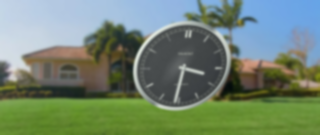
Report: 3:31
